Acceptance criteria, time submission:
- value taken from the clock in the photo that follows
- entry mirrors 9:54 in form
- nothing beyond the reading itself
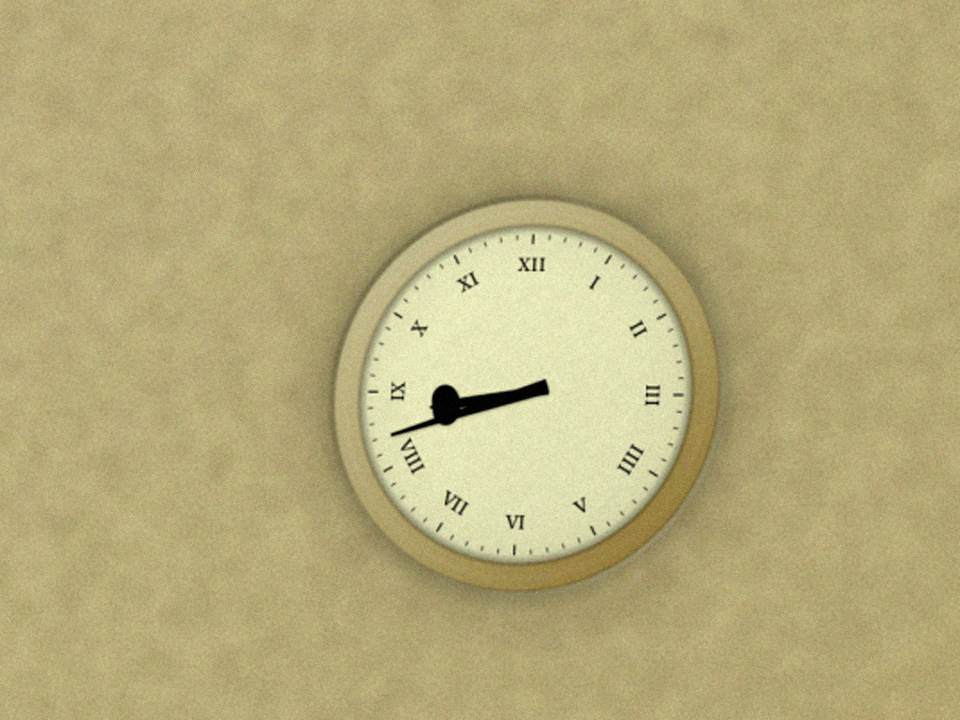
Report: 8:42
